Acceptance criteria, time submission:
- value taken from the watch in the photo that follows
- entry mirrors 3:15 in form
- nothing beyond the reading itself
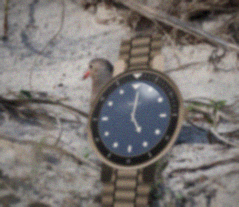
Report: 5:01
